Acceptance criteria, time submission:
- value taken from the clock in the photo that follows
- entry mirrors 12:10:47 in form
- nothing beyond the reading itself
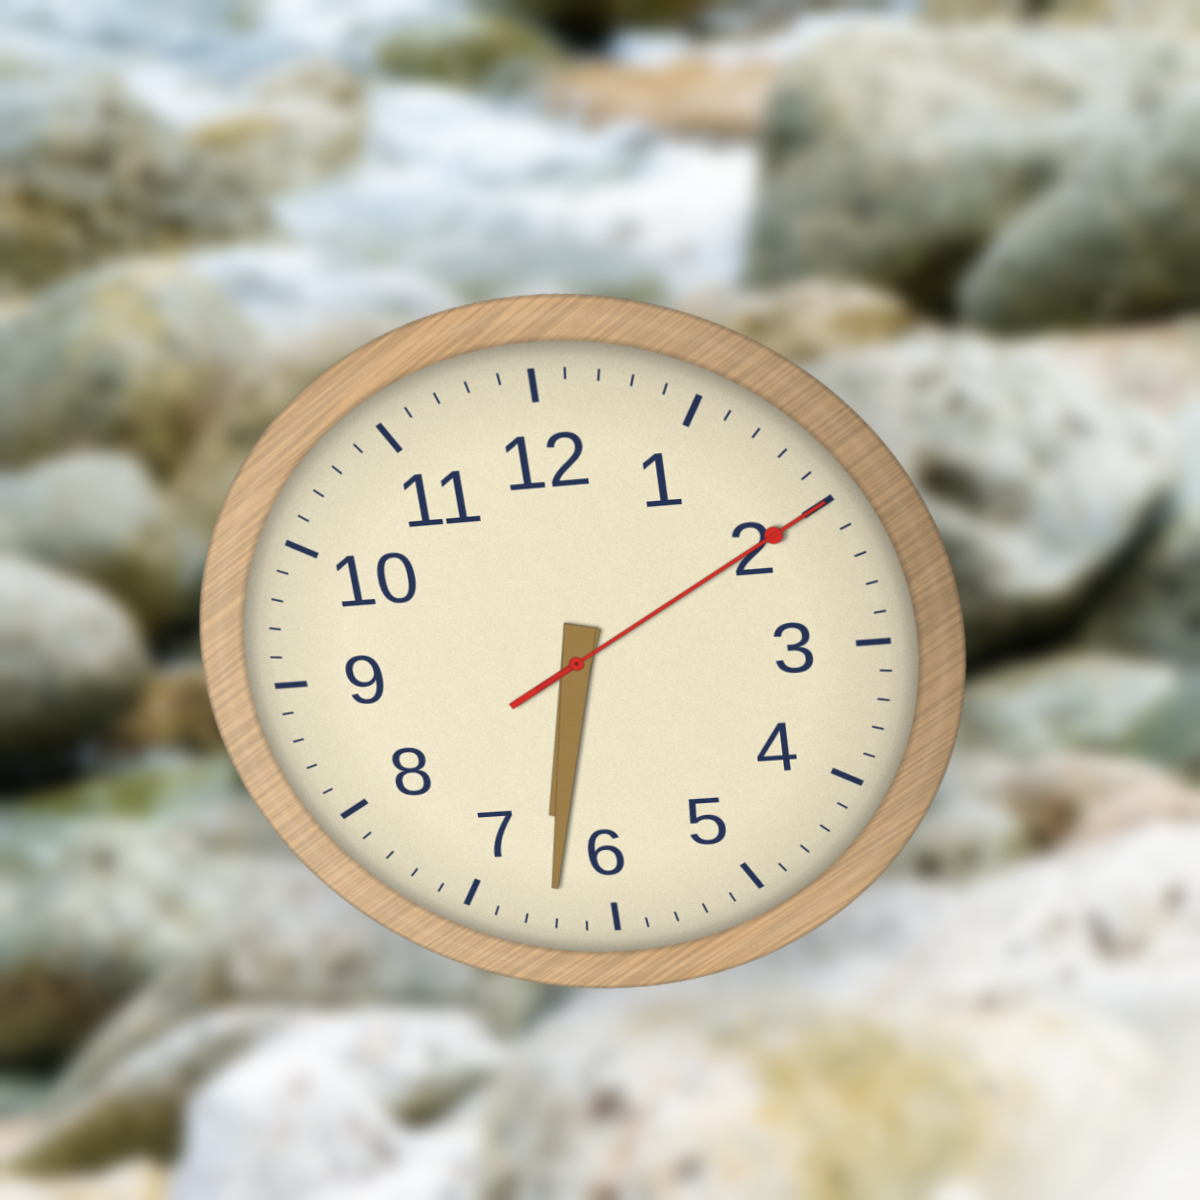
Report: 6:32:10
